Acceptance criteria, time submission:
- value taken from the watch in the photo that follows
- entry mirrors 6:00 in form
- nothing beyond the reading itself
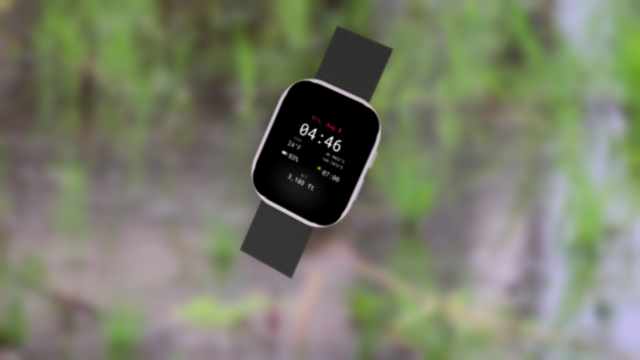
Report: 4:46
